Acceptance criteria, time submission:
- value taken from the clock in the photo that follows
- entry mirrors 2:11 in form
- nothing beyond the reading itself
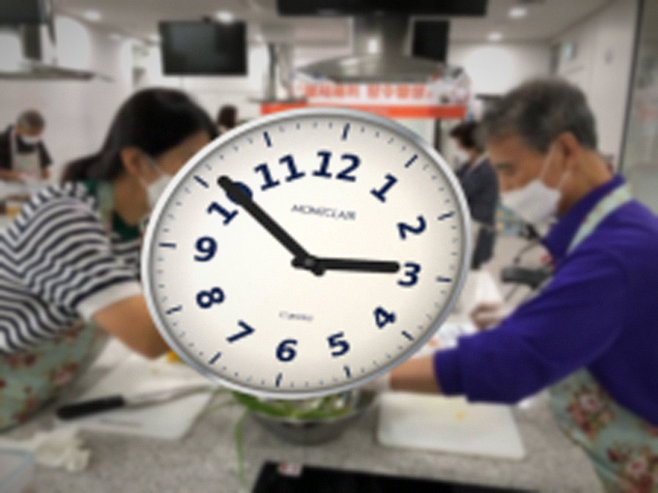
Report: 2:51
